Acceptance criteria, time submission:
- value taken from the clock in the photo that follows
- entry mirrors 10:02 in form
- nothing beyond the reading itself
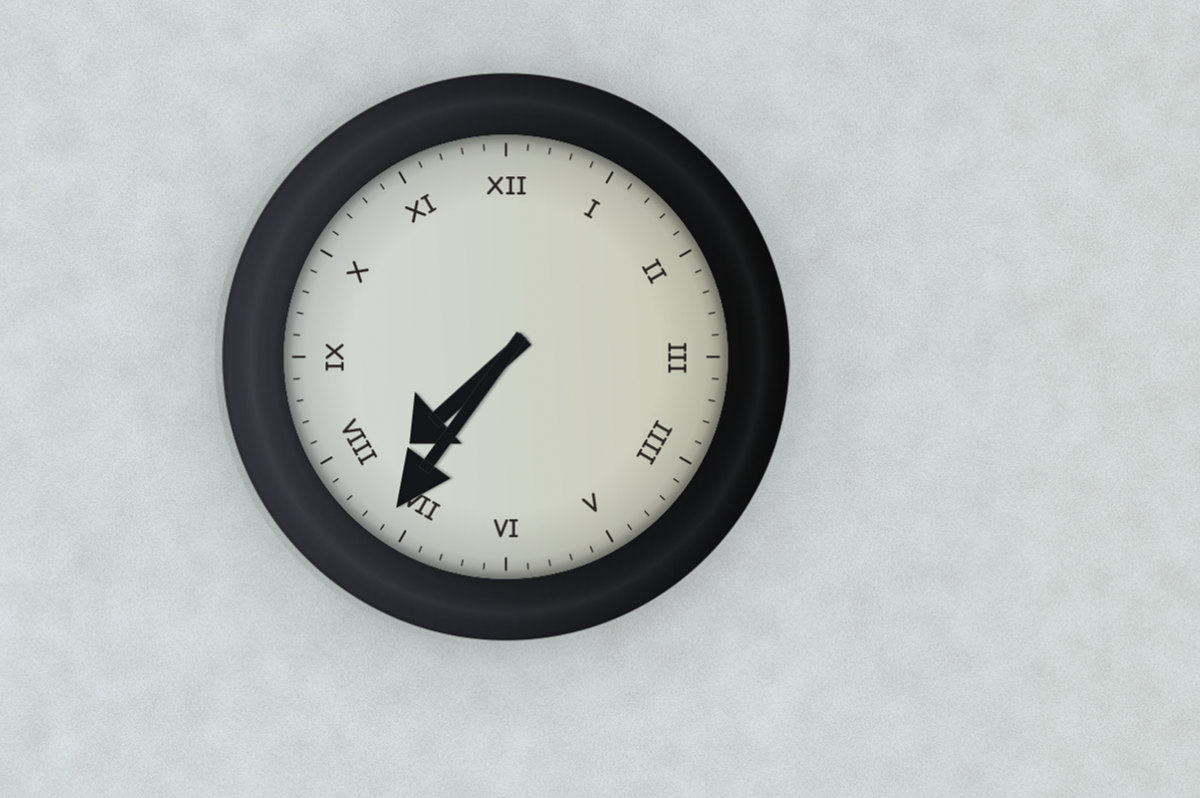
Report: 7:36
